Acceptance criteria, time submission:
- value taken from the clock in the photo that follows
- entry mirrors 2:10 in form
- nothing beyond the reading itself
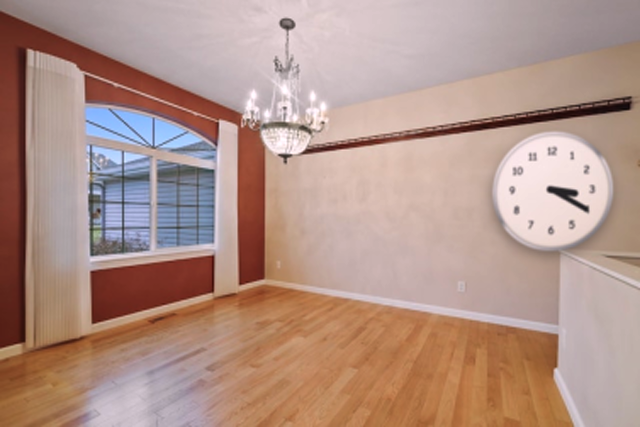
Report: 3:20
